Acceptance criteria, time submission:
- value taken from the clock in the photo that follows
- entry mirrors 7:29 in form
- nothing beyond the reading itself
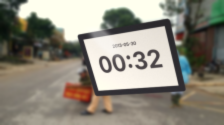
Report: 0:32
